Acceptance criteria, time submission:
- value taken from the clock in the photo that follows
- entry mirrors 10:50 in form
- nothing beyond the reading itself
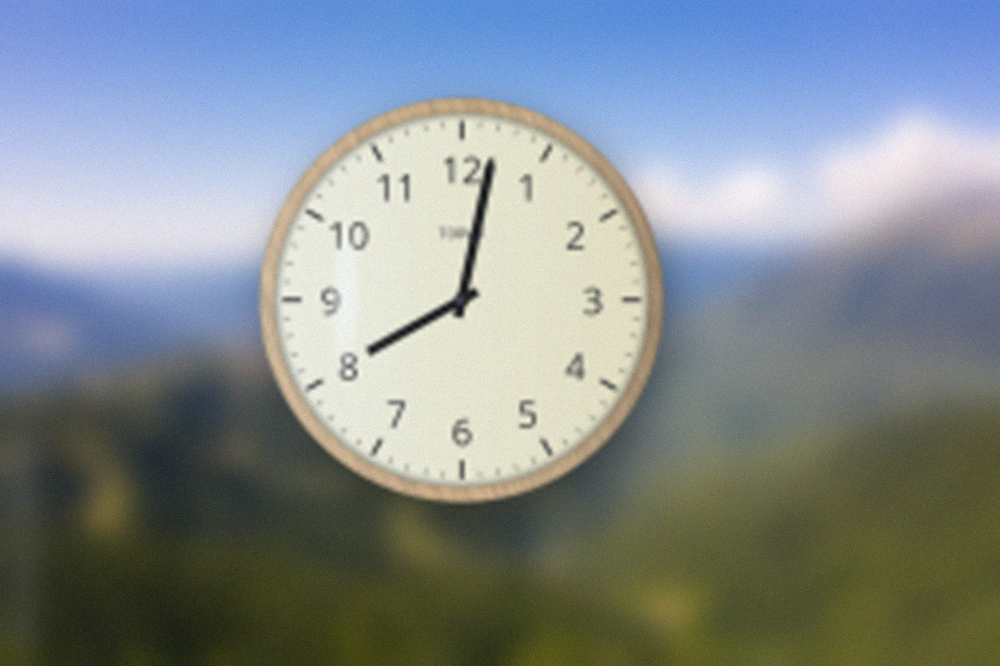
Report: 8:02
